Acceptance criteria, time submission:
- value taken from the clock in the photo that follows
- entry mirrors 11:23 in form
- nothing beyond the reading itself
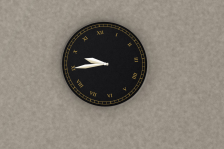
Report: 9:45
